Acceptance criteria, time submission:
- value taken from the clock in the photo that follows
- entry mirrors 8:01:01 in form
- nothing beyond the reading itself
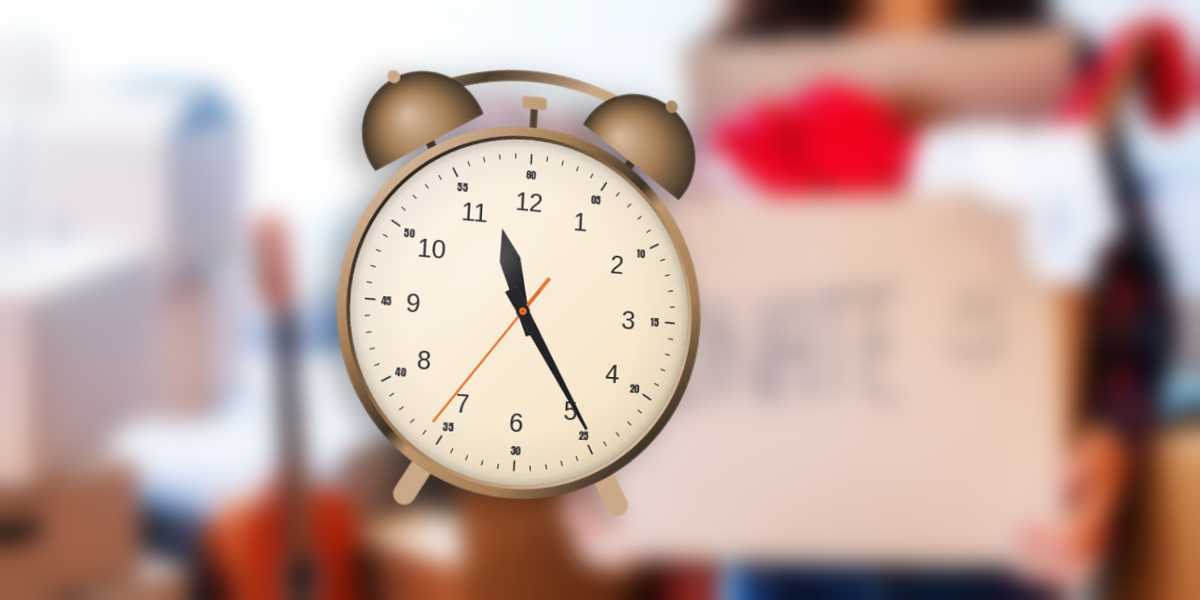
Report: 11:24:36
